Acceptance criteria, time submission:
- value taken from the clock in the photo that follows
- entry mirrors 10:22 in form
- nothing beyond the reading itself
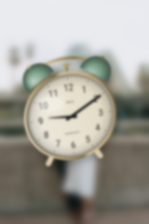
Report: 9:10
